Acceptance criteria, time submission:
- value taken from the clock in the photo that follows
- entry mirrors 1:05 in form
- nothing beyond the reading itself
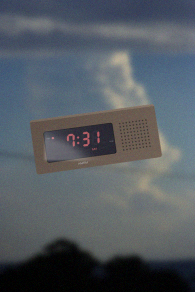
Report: 7:31
